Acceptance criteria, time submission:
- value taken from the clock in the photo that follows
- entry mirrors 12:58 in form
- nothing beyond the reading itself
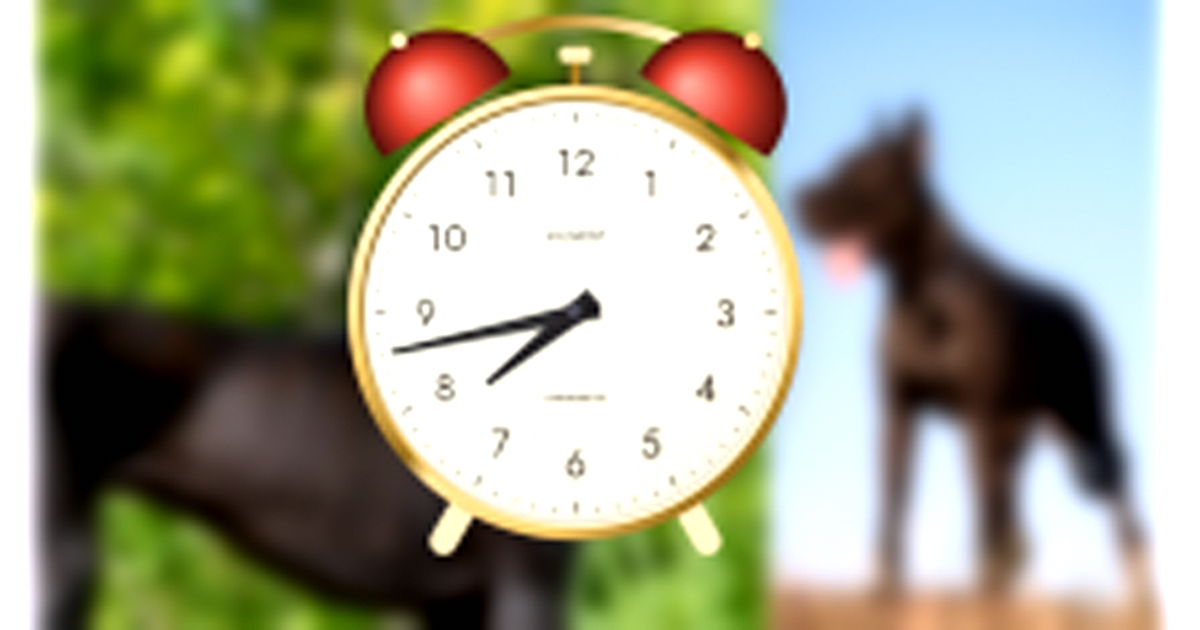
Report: 7:43
